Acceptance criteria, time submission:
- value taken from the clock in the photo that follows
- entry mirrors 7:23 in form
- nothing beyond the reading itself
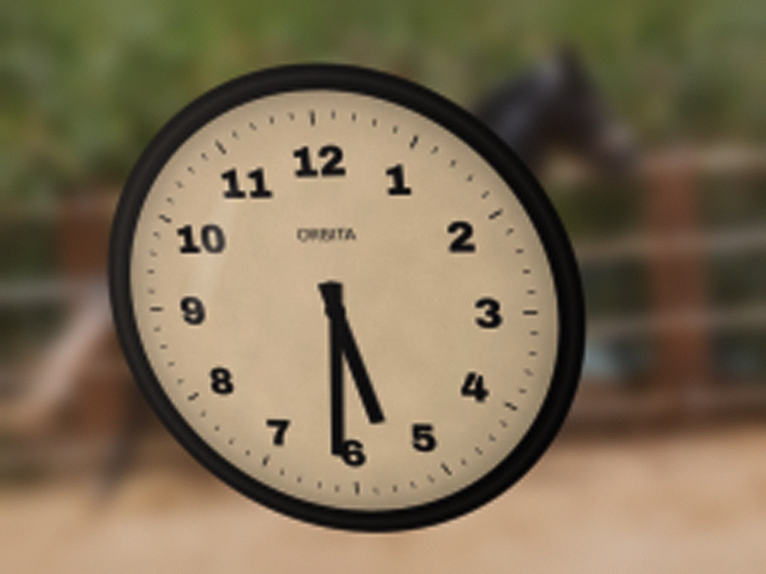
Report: 5:31
